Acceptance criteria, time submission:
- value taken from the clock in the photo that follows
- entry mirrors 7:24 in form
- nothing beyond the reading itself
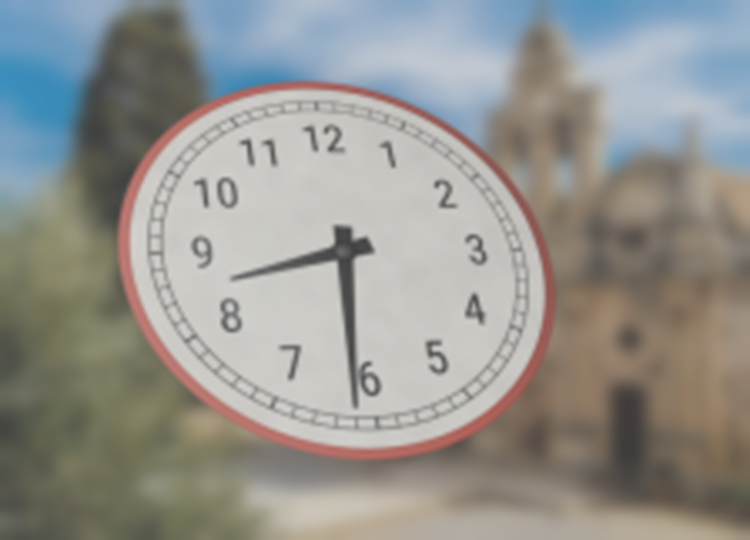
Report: 8:31
